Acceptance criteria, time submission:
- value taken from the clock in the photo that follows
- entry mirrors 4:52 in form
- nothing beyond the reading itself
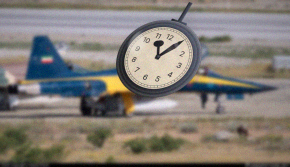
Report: 11:05
